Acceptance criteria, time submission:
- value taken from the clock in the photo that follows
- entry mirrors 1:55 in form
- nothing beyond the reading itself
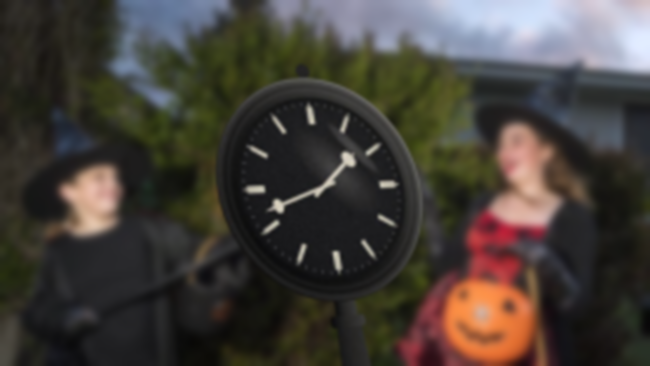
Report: 1:42
